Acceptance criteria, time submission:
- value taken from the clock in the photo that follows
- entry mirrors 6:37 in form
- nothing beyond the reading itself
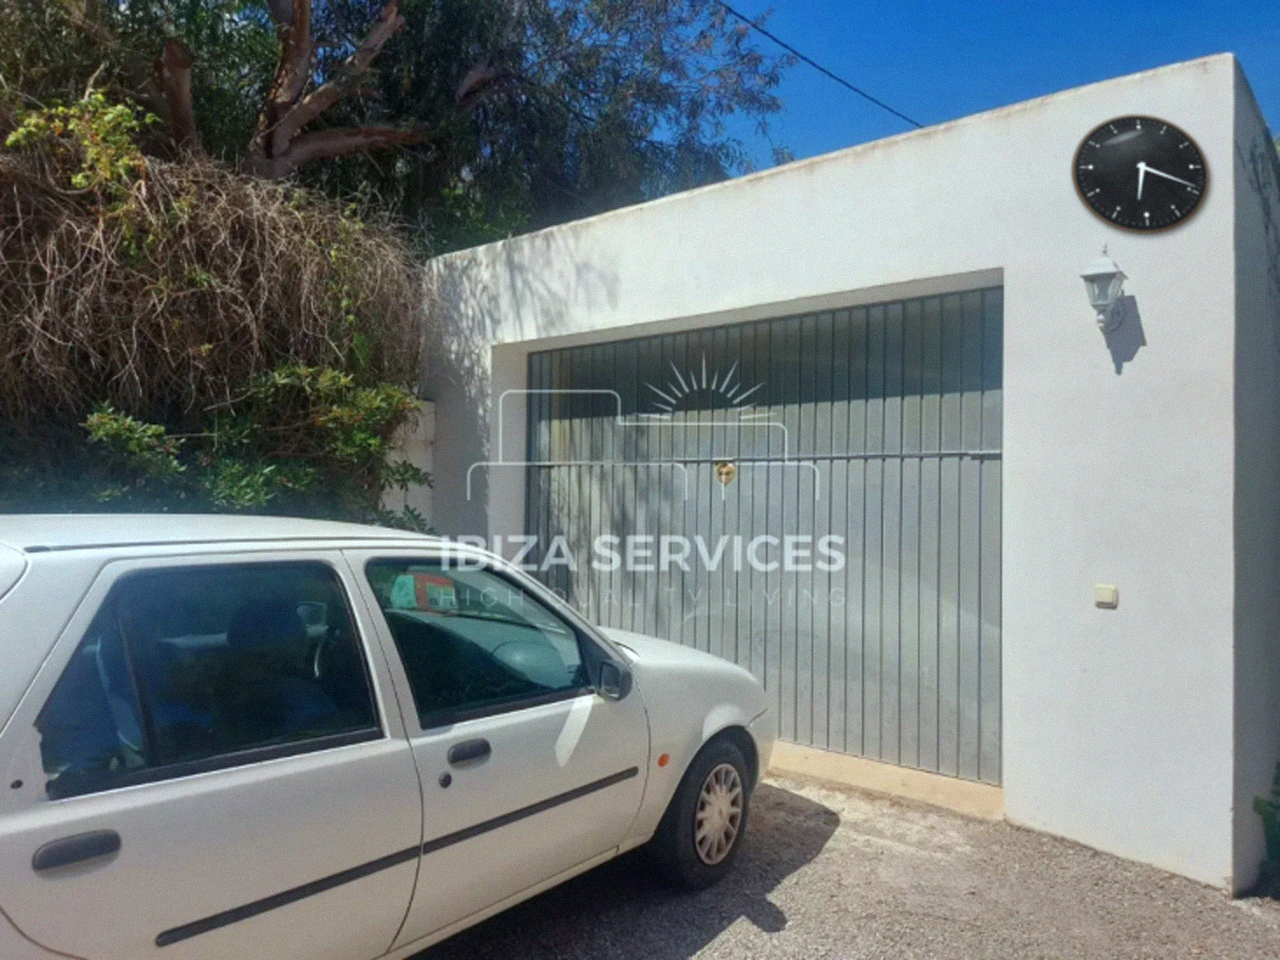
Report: 6:19
